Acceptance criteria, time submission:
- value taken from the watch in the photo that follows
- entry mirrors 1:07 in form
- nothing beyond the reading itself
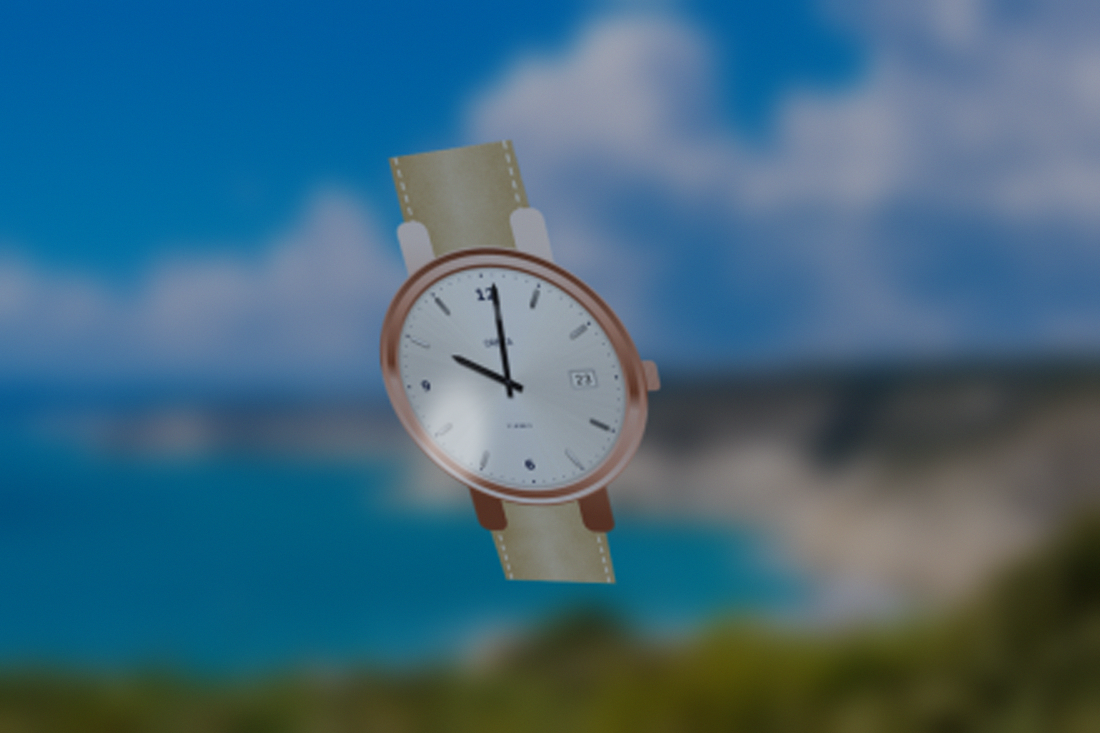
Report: 10:01
